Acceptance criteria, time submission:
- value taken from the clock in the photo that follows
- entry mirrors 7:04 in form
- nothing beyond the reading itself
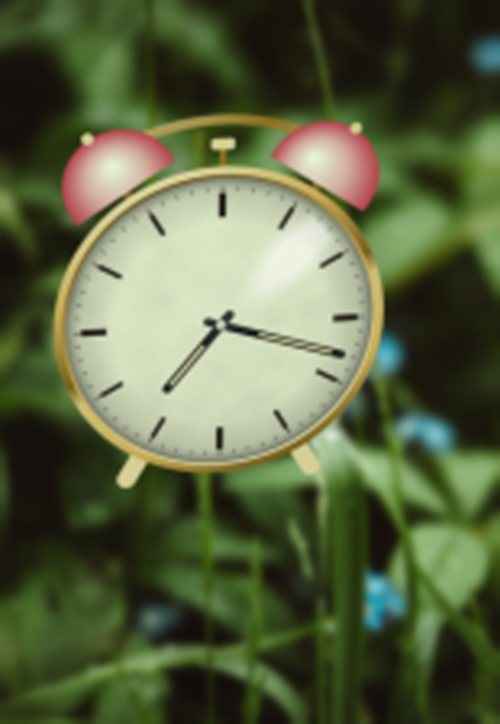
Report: 7:18
